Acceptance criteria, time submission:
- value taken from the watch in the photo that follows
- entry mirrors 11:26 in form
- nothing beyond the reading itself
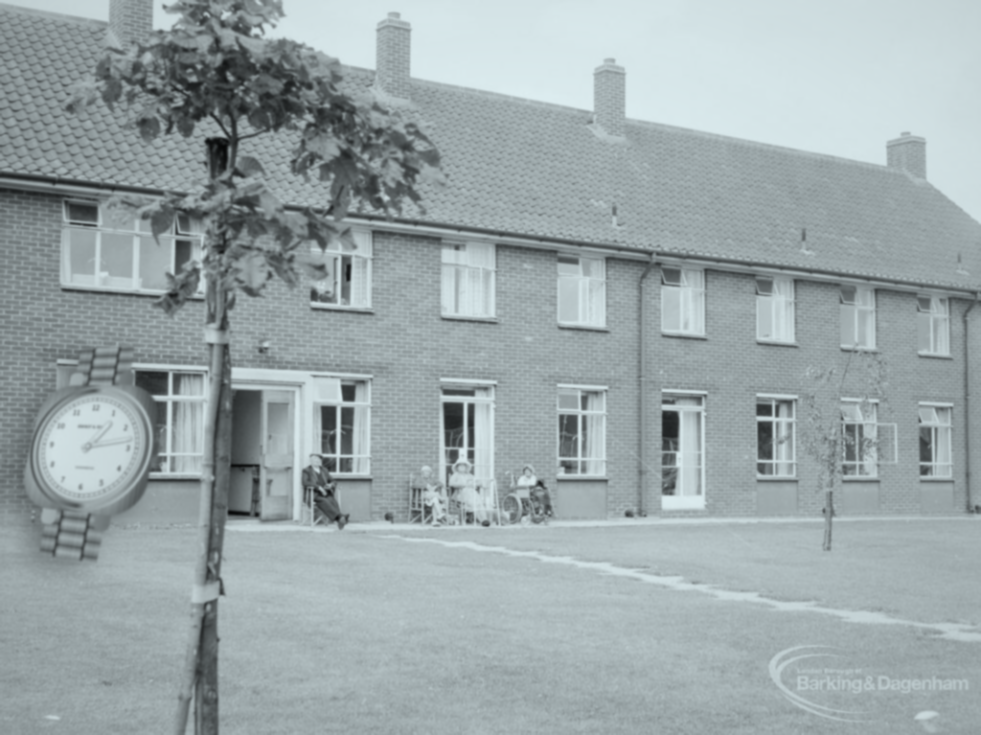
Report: 1:13
